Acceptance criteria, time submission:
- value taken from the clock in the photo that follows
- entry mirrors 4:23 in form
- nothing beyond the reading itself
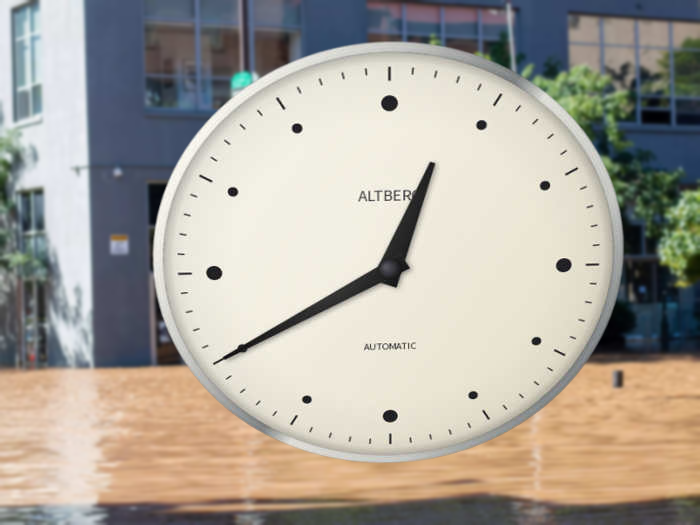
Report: 12:40
